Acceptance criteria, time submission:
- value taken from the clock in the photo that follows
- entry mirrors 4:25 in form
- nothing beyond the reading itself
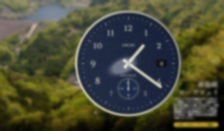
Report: 1:21
